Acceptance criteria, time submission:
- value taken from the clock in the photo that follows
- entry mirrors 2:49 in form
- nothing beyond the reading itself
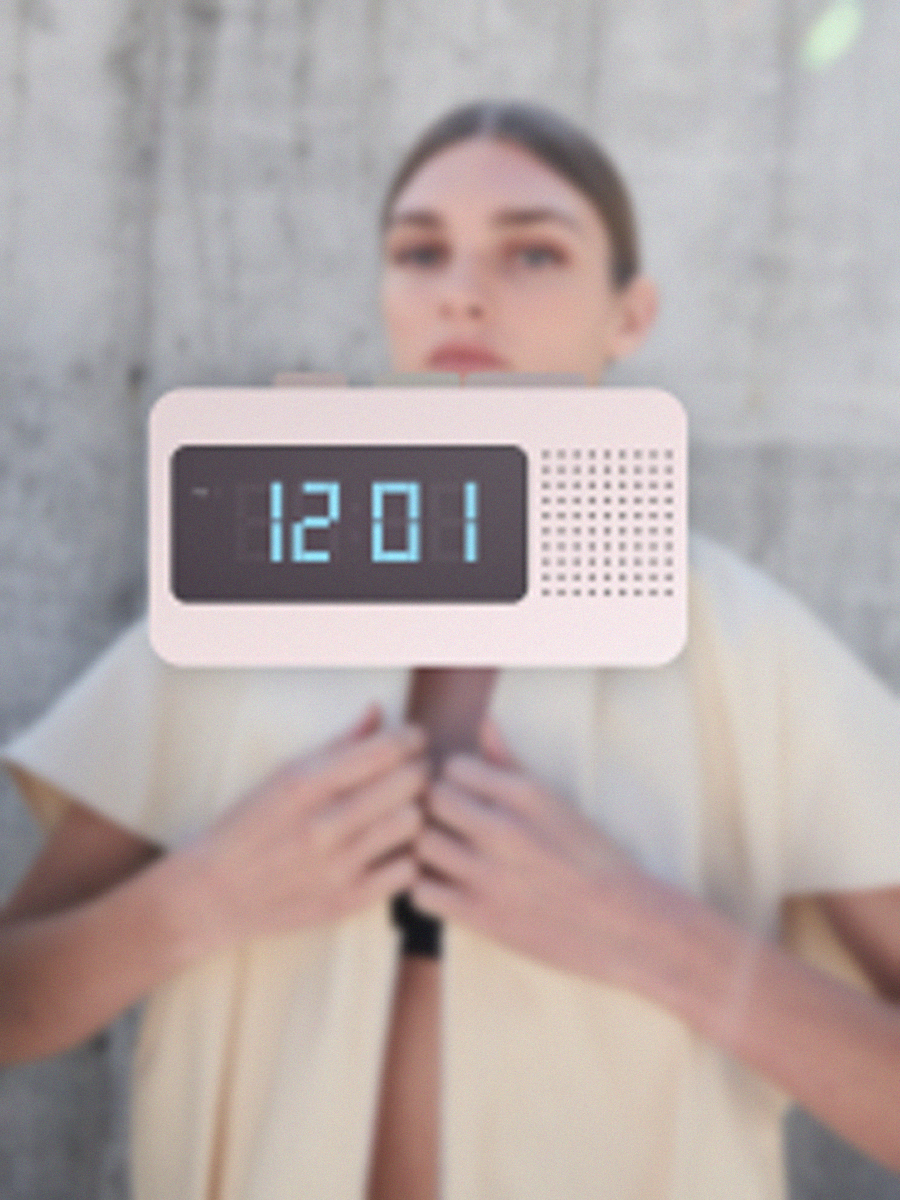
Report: 12:01
